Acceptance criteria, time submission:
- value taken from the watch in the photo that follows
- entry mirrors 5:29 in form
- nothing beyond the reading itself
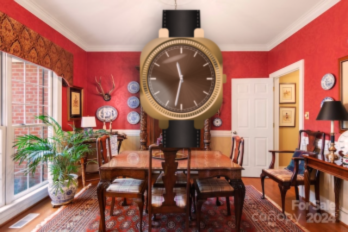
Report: 11:32
